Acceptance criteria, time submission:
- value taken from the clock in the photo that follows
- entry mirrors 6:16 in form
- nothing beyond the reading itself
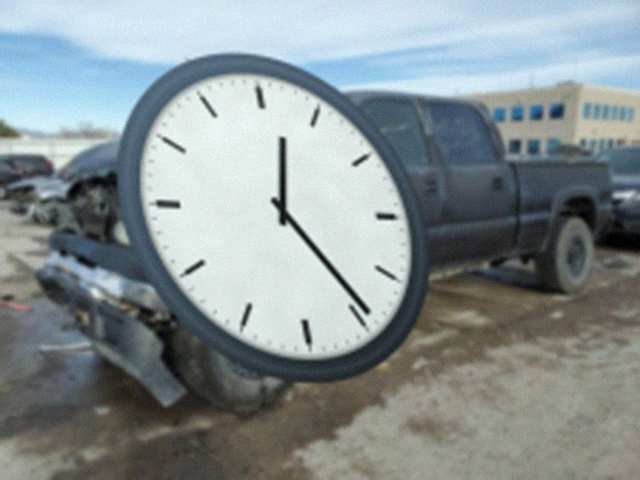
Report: 12:24
